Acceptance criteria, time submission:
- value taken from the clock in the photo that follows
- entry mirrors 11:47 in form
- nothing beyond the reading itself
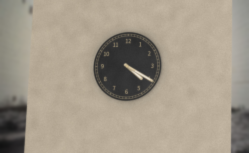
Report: 4:20
